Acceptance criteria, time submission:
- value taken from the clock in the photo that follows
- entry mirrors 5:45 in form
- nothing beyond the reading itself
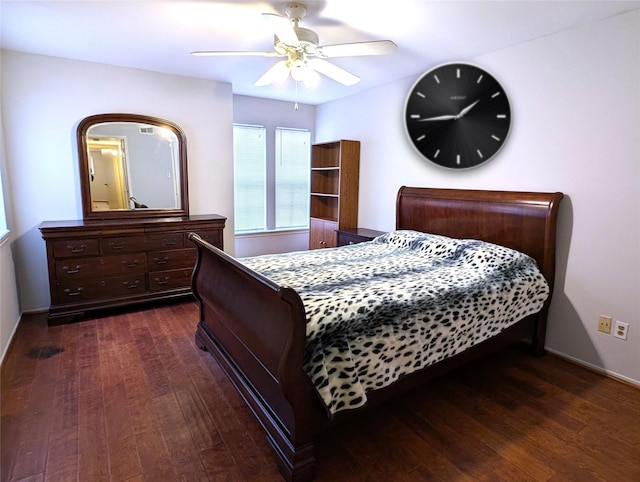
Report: 1:44
